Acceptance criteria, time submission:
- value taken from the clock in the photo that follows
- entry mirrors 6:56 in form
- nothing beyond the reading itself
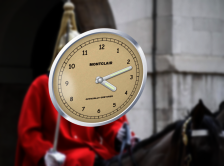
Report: 4:12
